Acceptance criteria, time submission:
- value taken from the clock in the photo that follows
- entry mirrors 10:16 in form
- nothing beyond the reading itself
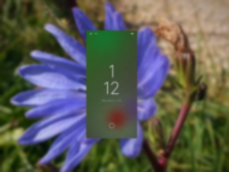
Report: 1:12
